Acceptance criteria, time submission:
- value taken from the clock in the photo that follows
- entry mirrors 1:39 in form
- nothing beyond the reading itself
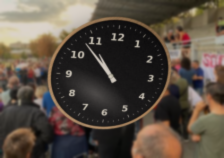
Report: 10:53
